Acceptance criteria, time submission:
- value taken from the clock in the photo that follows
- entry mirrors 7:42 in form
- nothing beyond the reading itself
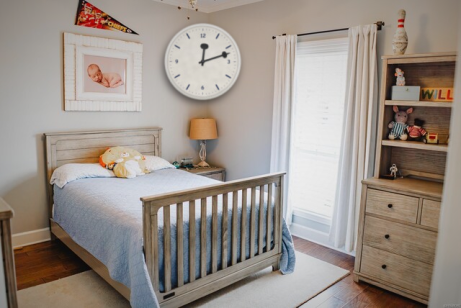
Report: 12:12
